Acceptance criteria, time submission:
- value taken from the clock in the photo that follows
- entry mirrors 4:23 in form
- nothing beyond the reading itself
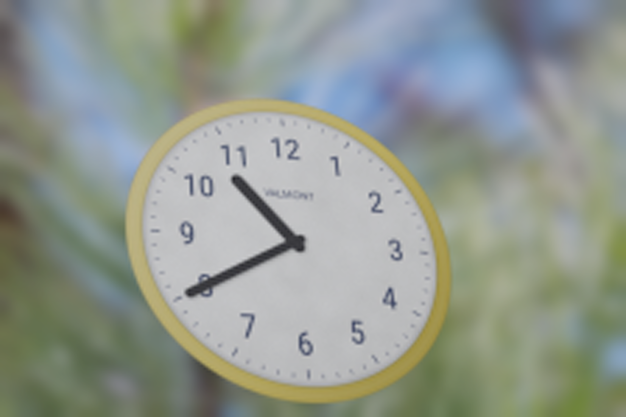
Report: 10:40
